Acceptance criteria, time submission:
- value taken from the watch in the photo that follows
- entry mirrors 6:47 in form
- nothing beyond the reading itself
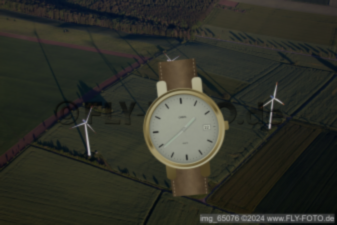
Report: 1:39
